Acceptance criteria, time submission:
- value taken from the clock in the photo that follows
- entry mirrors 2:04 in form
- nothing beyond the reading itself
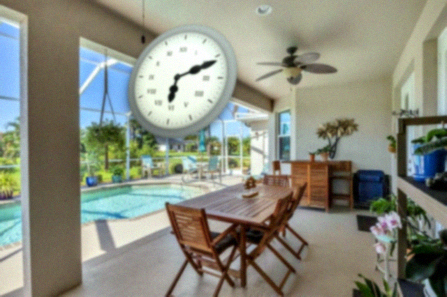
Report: 6:11
